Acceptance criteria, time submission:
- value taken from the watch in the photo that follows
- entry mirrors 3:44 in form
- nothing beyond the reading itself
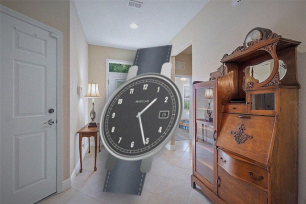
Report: 1:26
